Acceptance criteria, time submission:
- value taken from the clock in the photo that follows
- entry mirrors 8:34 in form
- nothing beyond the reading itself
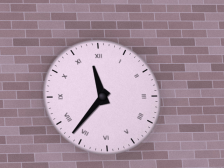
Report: 11:37
